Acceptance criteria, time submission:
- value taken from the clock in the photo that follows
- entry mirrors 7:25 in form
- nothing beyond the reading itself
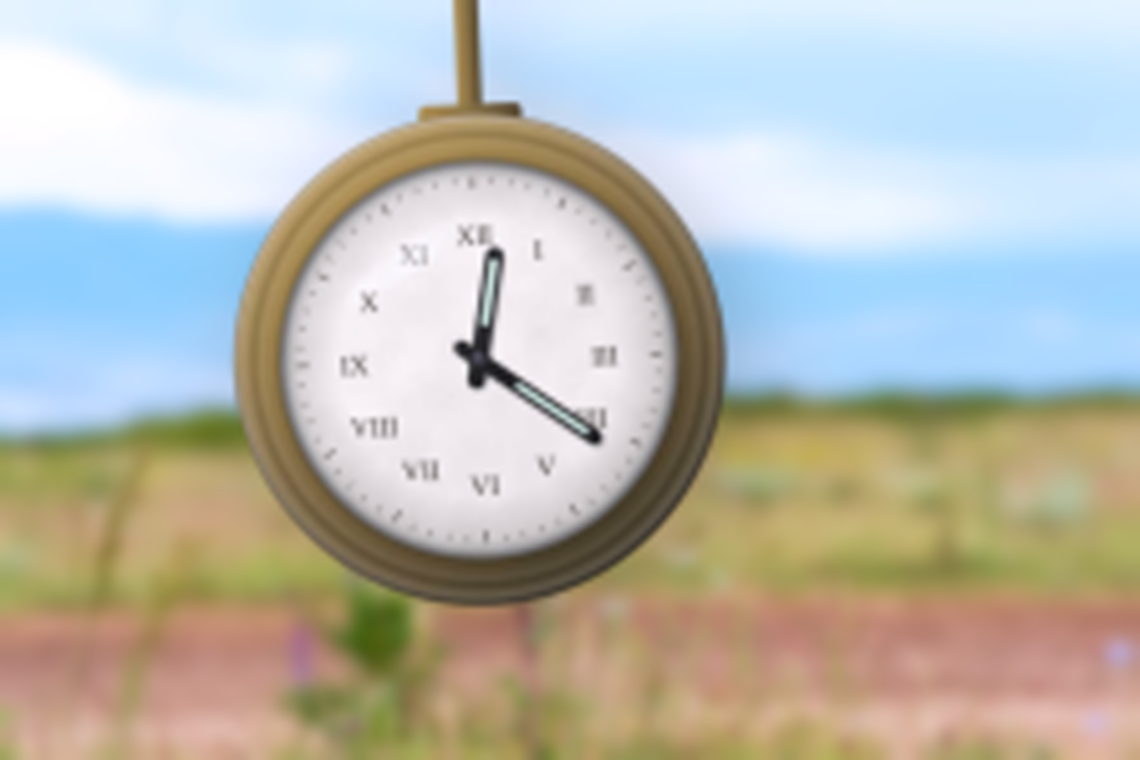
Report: 12:21
